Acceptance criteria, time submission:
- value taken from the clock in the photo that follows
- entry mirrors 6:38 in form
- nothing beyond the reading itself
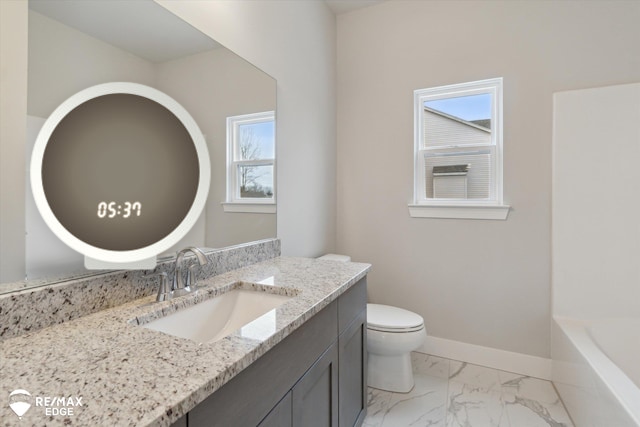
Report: 5:37
